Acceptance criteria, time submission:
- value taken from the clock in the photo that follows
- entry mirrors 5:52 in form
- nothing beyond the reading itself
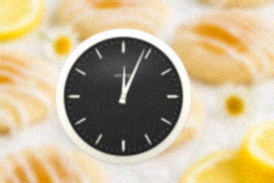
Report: 12:04
